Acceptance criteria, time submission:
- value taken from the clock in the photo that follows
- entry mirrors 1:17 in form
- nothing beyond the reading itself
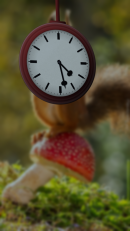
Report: 4:28
